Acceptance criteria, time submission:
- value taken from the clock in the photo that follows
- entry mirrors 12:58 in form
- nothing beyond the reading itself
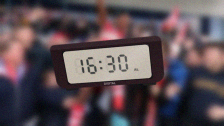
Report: 16:30
